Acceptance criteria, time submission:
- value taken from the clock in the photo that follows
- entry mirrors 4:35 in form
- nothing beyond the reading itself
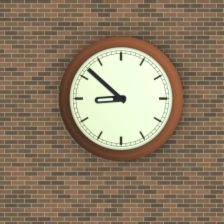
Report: 8:52
